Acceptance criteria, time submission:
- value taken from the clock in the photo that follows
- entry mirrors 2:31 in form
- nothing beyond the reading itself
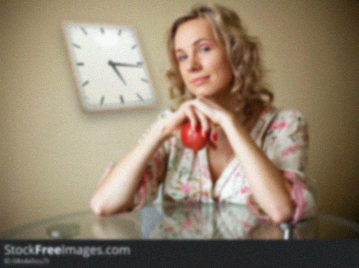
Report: 5:16
